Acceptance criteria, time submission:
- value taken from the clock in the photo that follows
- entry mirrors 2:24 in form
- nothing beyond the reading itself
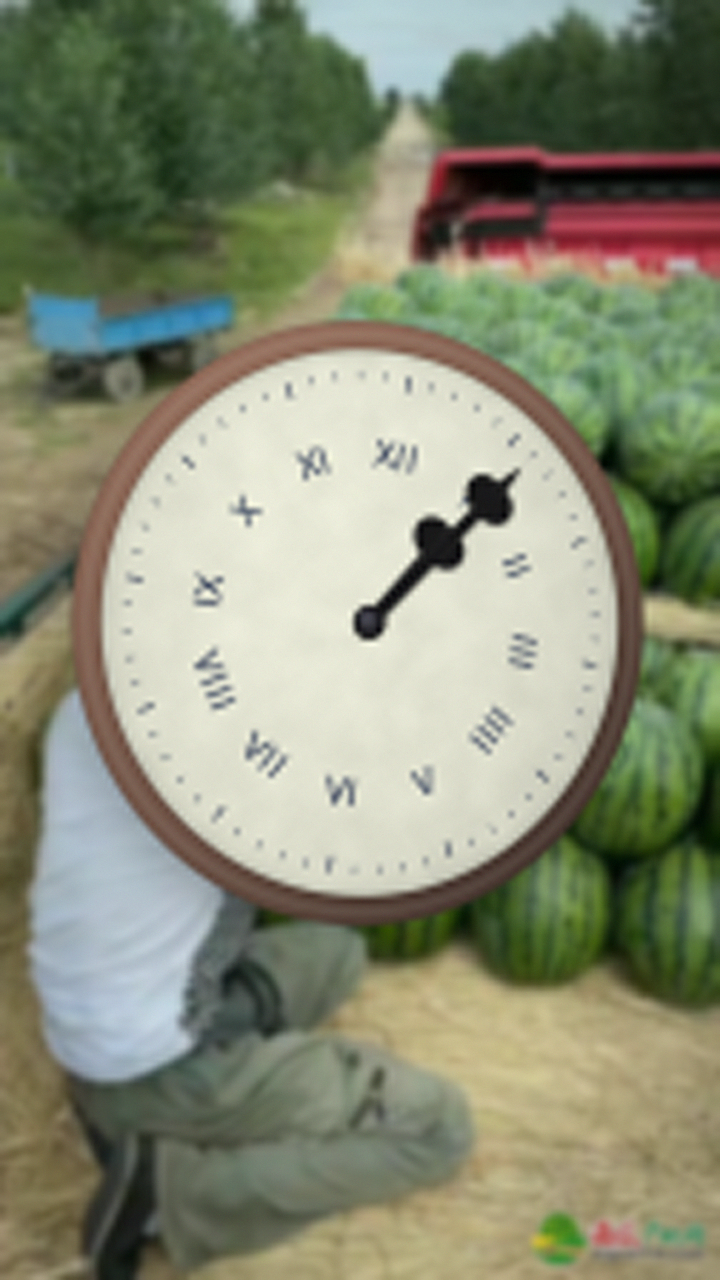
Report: 1:06
